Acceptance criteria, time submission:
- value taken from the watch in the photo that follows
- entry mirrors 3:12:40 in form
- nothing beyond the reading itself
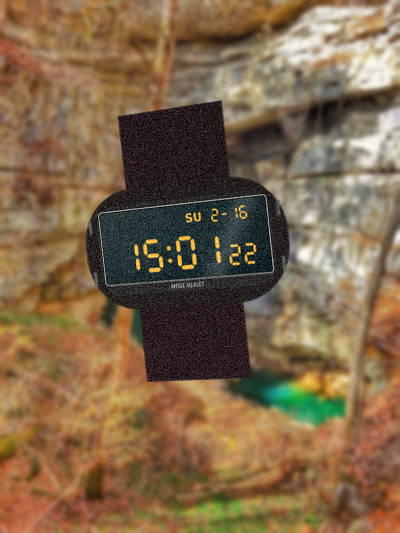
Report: 15:01:22
